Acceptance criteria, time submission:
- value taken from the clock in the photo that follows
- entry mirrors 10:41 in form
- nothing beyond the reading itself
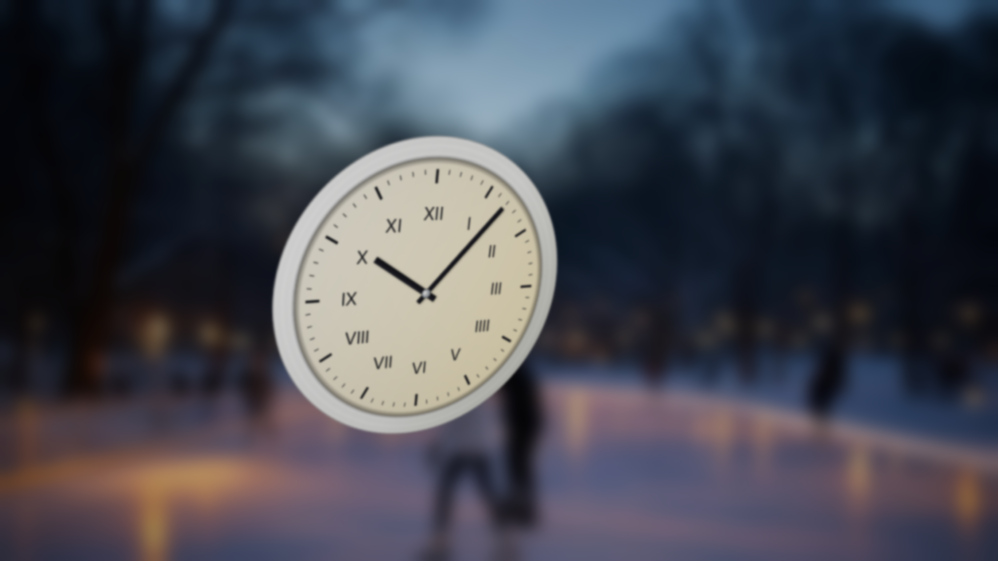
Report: 10:07
